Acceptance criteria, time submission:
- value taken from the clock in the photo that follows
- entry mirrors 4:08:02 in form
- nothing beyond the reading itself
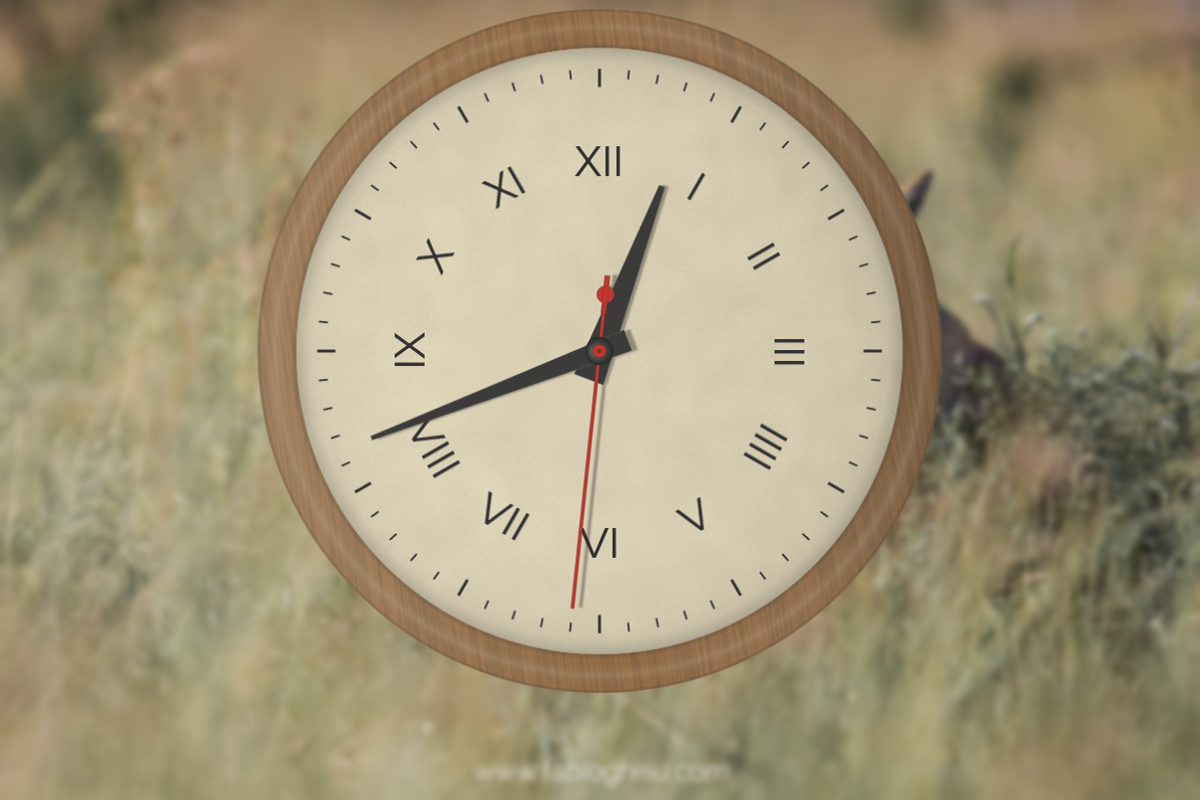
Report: 12:41:31
